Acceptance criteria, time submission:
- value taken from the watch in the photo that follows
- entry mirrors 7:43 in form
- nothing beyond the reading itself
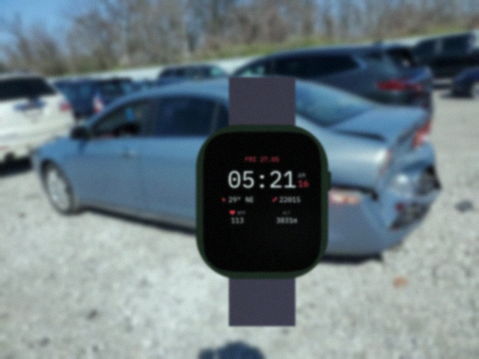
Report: 5:21
